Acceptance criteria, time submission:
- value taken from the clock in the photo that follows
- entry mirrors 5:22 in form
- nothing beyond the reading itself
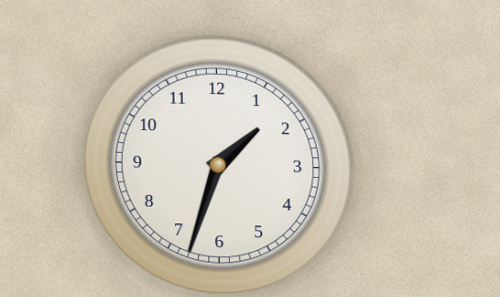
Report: 1:33
